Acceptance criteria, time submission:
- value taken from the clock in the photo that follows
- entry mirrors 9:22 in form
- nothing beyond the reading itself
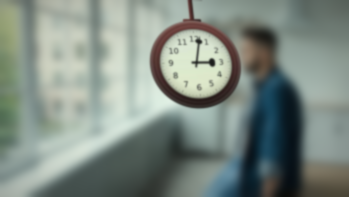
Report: 3:02
